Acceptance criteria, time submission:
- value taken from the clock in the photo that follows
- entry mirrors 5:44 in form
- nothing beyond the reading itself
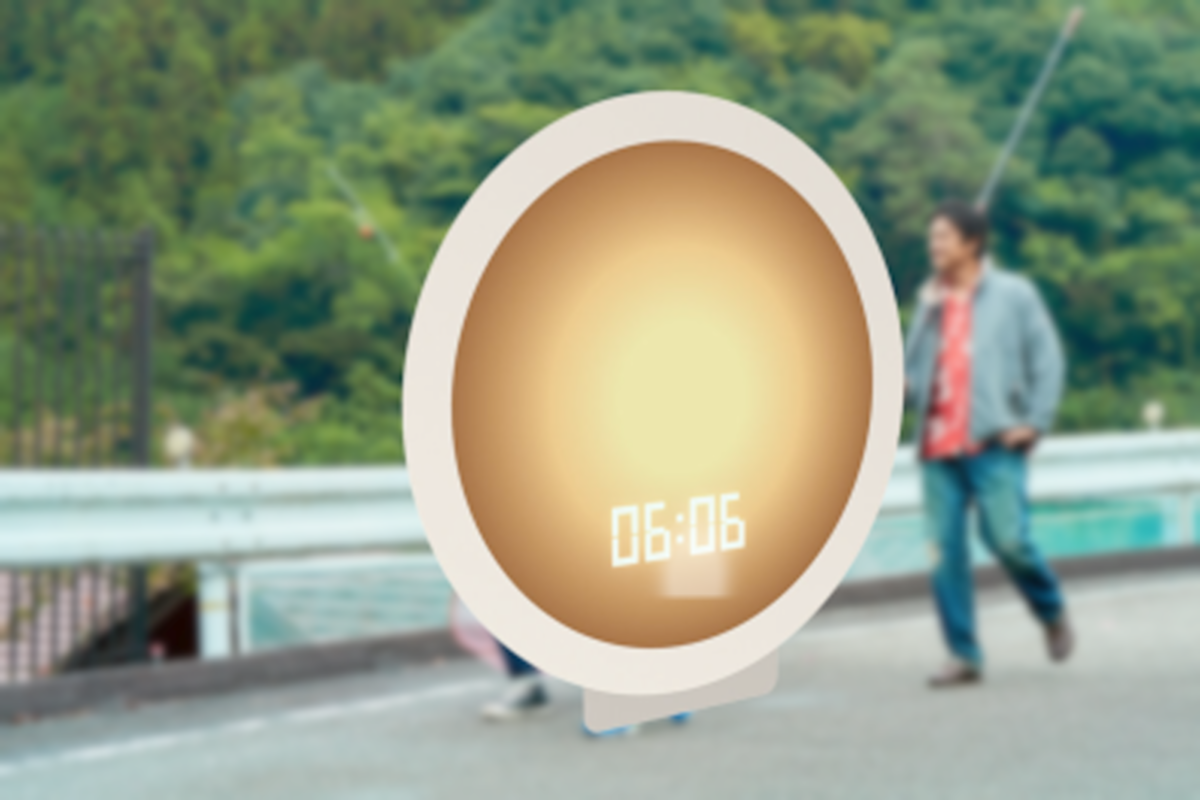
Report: 6:06
